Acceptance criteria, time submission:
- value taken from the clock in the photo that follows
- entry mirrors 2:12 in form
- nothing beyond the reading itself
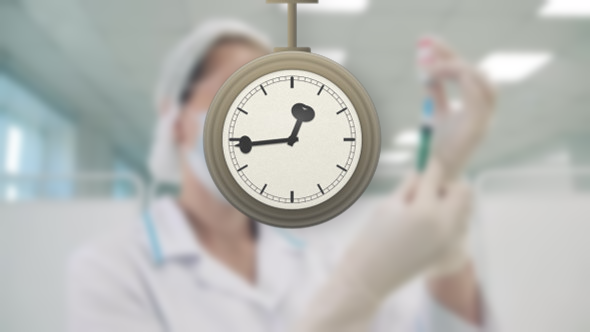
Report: 12:44
